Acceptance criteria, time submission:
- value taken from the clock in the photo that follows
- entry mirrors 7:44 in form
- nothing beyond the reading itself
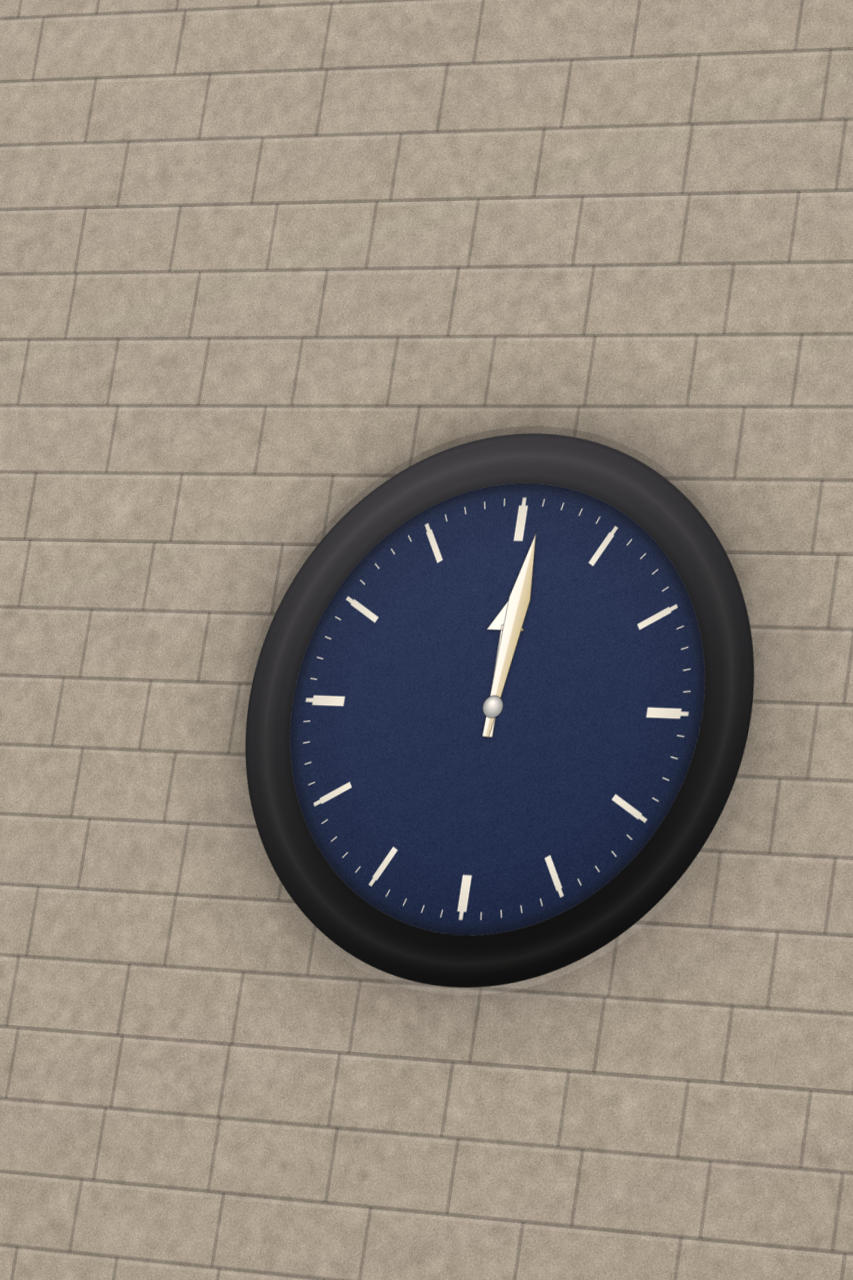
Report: 12:01
